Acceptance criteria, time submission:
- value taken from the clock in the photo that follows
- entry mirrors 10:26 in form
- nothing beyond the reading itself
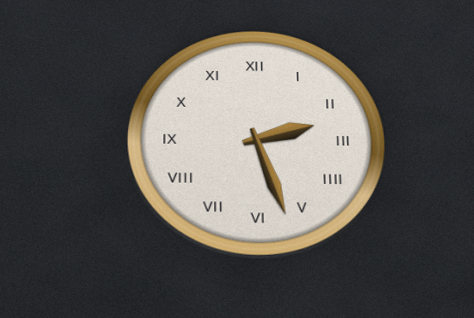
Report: 2:27
